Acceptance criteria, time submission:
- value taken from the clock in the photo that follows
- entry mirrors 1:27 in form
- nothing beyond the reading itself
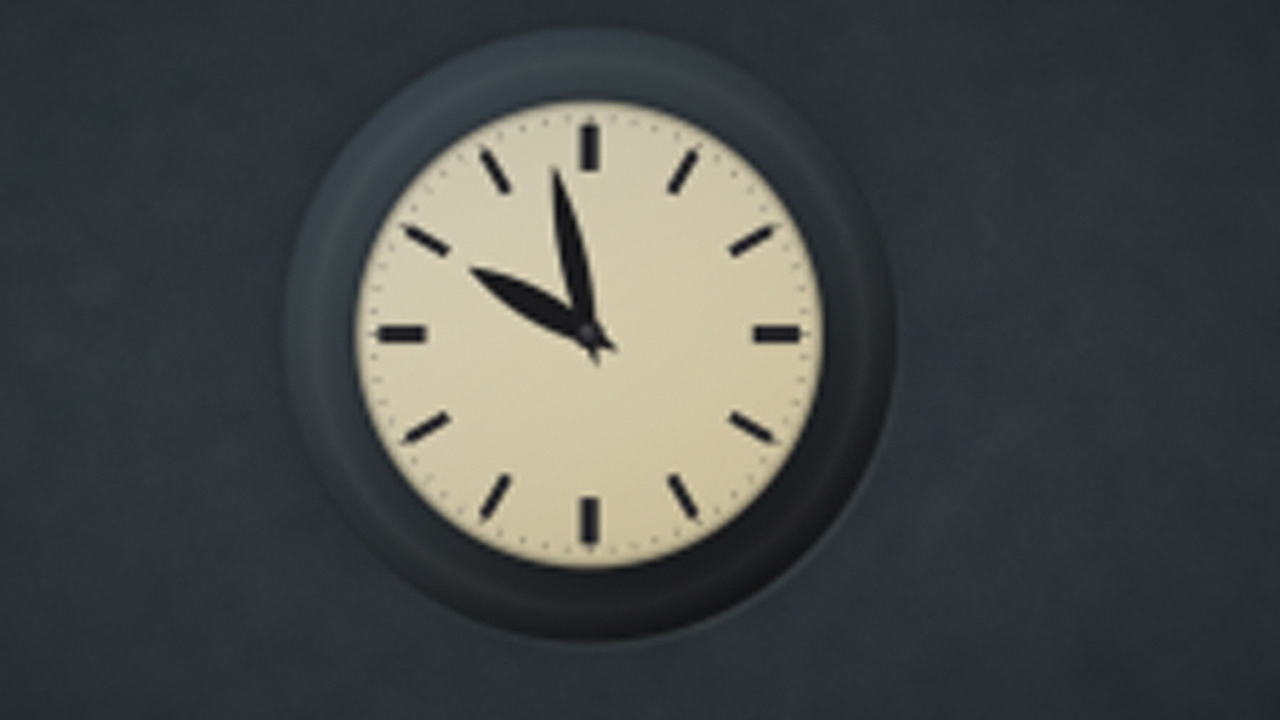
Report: 9:58
